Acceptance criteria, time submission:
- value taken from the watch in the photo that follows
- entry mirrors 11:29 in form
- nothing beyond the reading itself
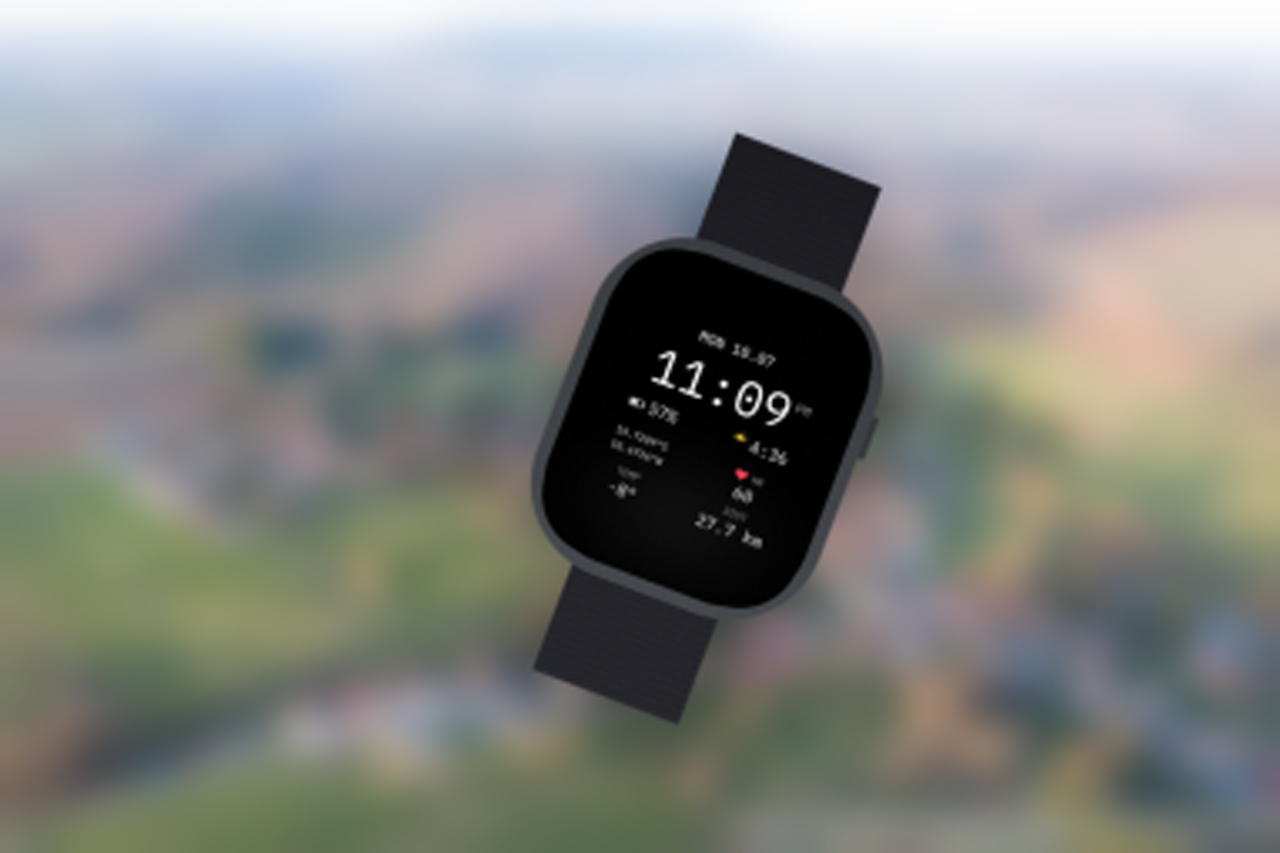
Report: 11:09
